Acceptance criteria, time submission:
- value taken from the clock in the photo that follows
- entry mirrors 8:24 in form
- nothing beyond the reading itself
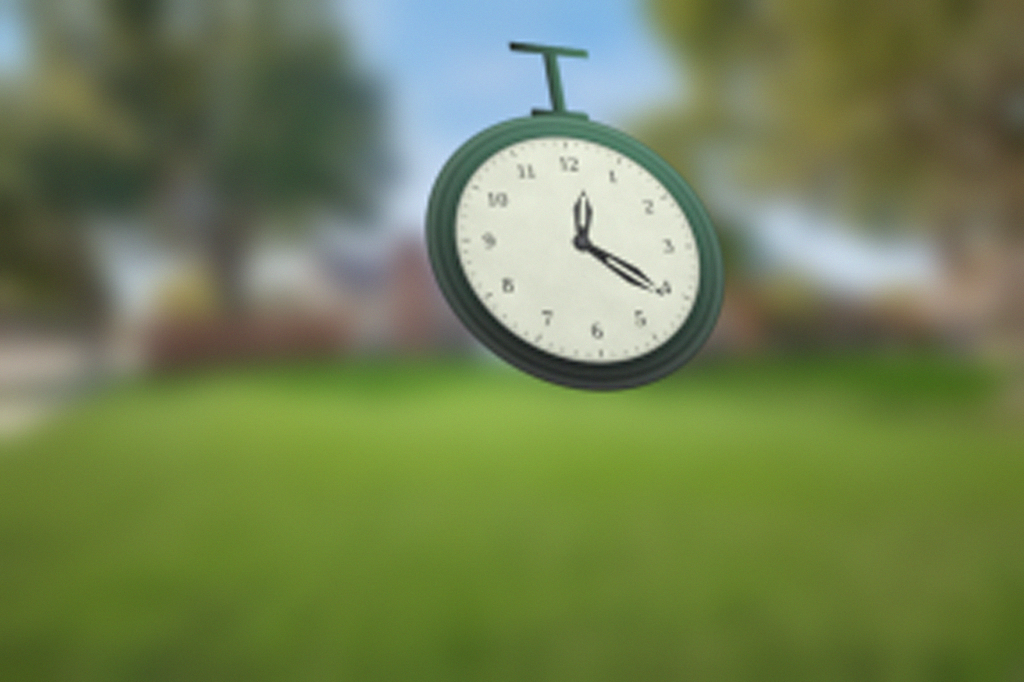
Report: 12:21
